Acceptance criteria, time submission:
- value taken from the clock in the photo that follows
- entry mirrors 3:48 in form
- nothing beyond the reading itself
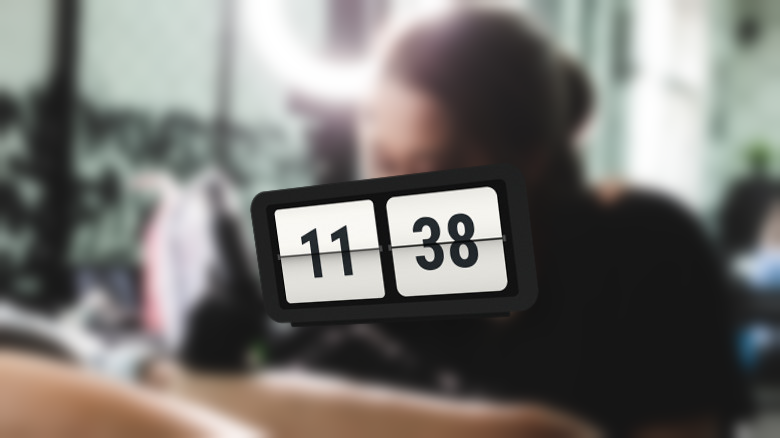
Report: 11:38
